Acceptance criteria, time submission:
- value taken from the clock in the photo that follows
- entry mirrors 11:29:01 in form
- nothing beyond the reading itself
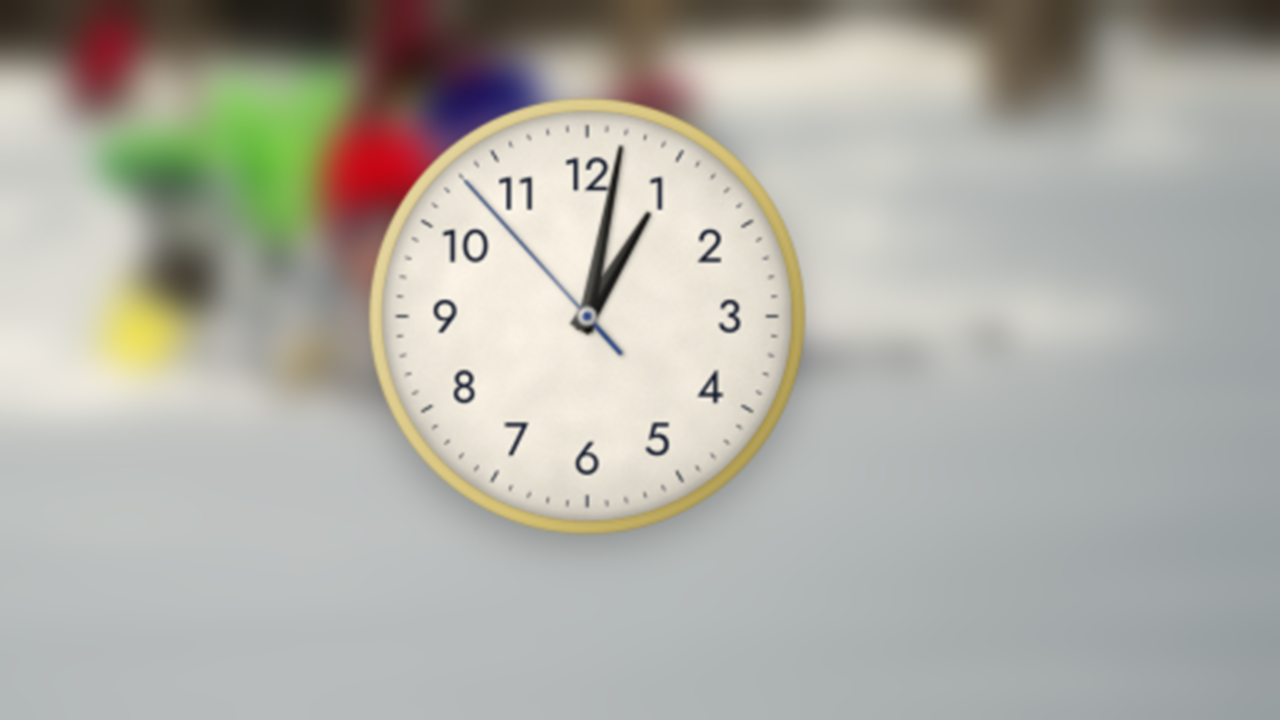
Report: 1:01:53
